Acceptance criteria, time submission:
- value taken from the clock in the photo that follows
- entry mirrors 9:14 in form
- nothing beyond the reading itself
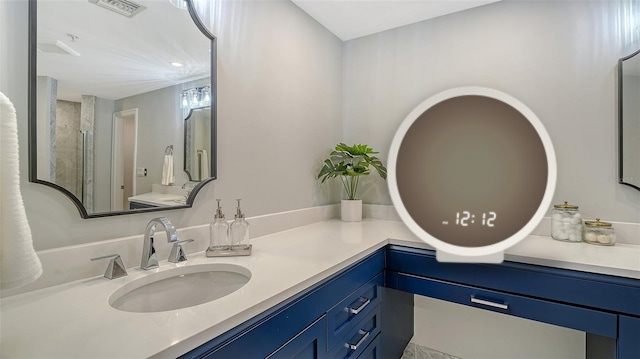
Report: 12:12
